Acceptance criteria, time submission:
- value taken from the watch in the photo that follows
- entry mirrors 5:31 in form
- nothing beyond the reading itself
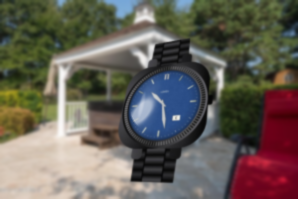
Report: 10:28
